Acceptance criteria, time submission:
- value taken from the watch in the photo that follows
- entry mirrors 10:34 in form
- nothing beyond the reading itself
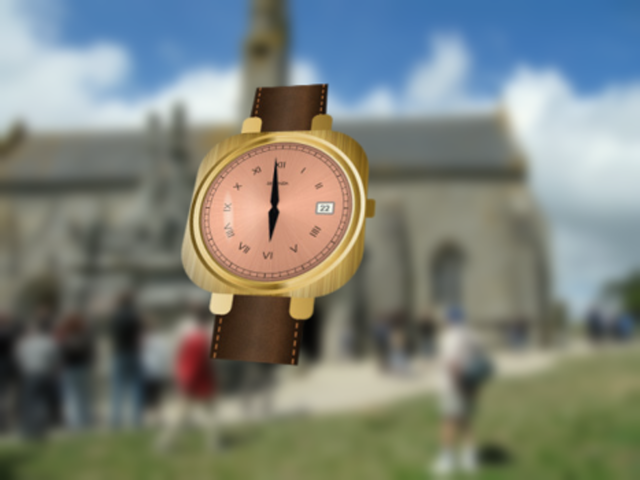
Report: 5:59
